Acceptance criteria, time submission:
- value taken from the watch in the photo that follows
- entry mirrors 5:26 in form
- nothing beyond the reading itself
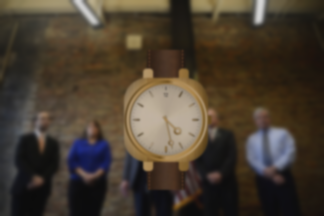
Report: 4:28
